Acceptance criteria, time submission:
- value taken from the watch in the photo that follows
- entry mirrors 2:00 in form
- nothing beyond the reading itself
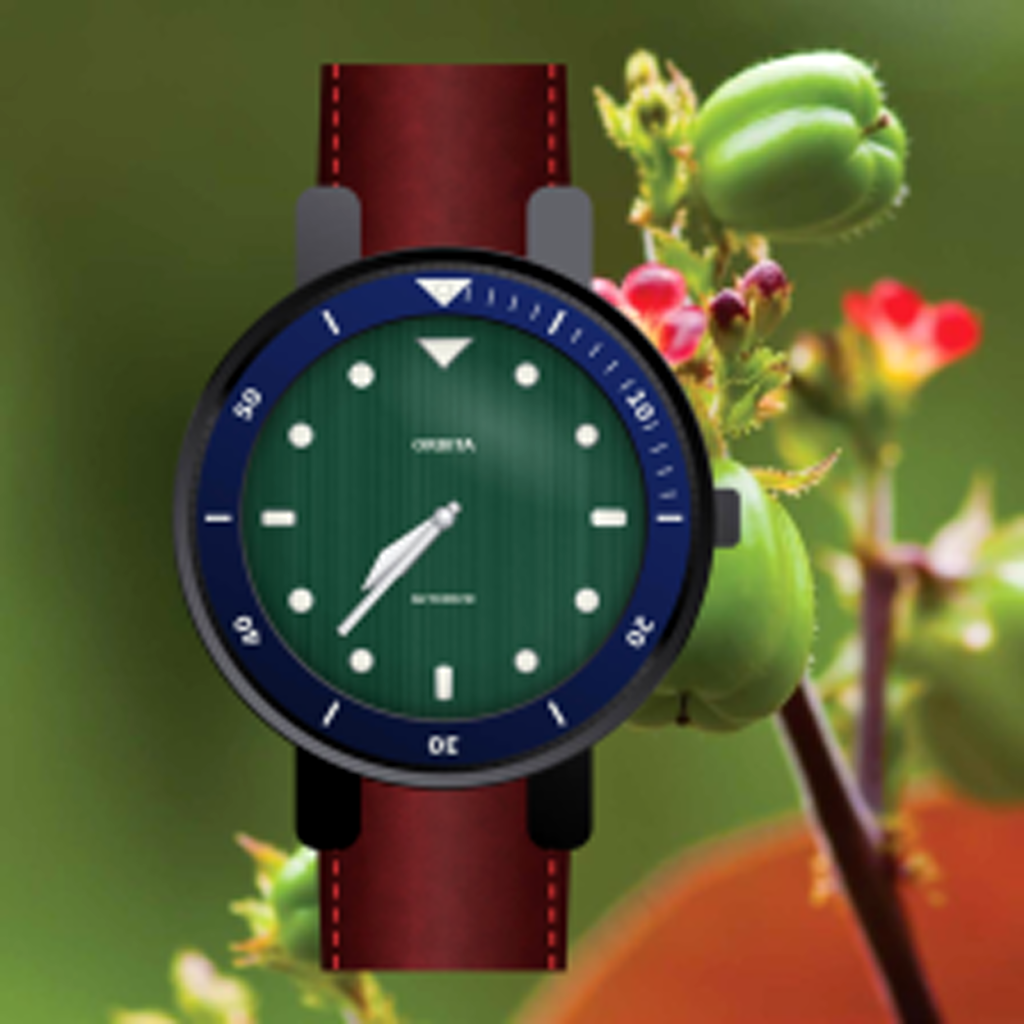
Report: 7:37
